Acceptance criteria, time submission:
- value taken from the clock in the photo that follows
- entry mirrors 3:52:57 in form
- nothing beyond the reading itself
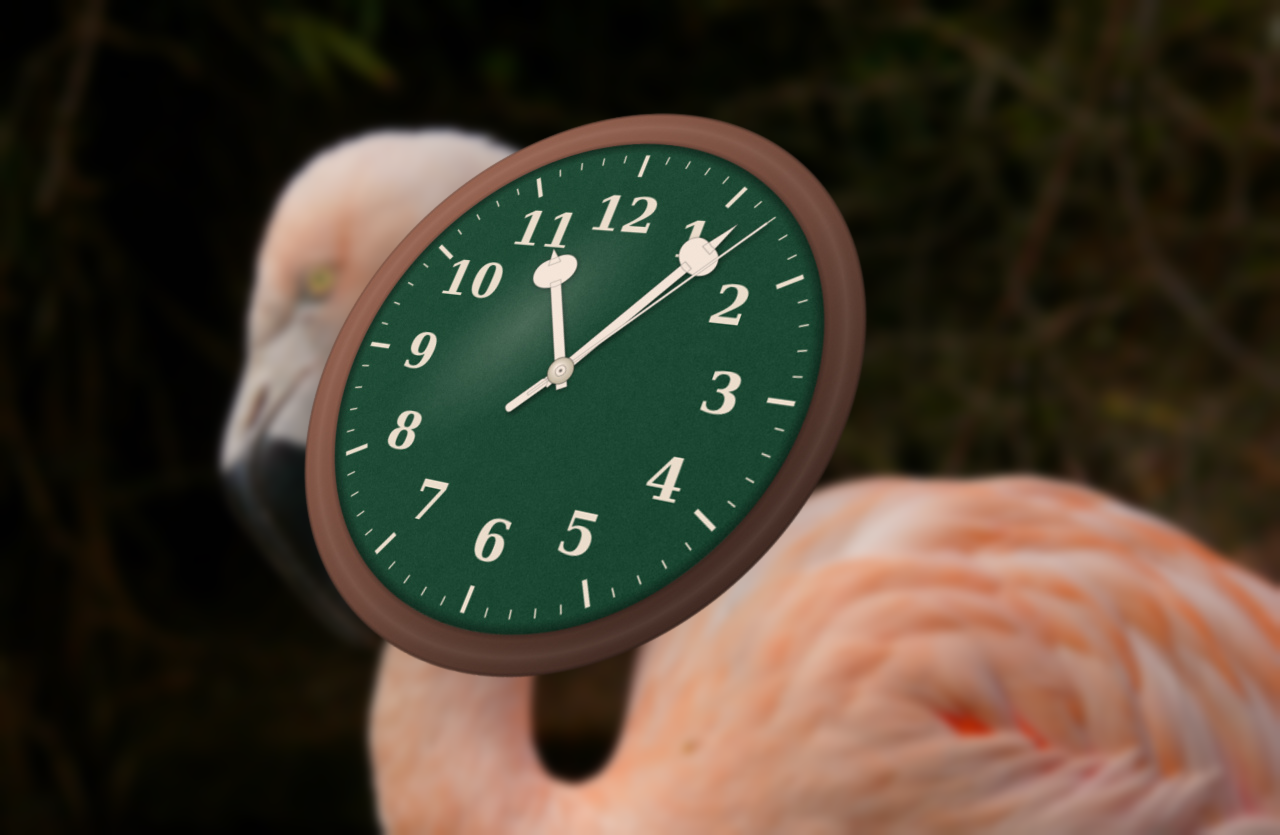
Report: 11:06:07
